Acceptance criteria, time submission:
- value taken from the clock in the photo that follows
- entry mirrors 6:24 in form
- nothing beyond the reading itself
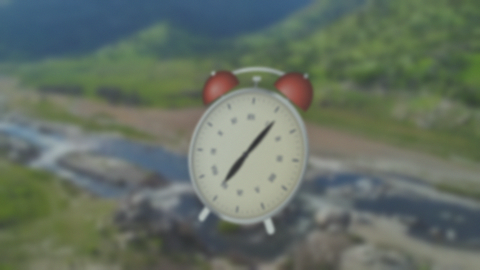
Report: 7:06
